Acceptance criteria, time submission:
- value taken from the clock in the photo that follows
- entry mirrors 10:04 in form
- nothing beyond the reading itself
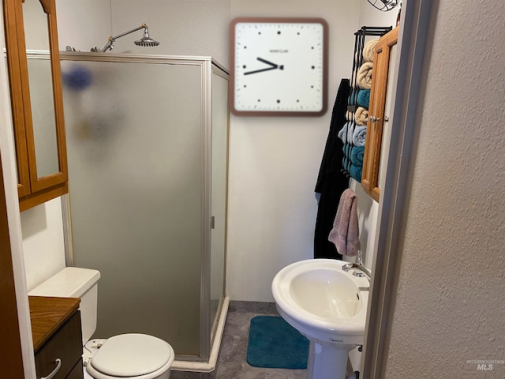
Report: 9:43
